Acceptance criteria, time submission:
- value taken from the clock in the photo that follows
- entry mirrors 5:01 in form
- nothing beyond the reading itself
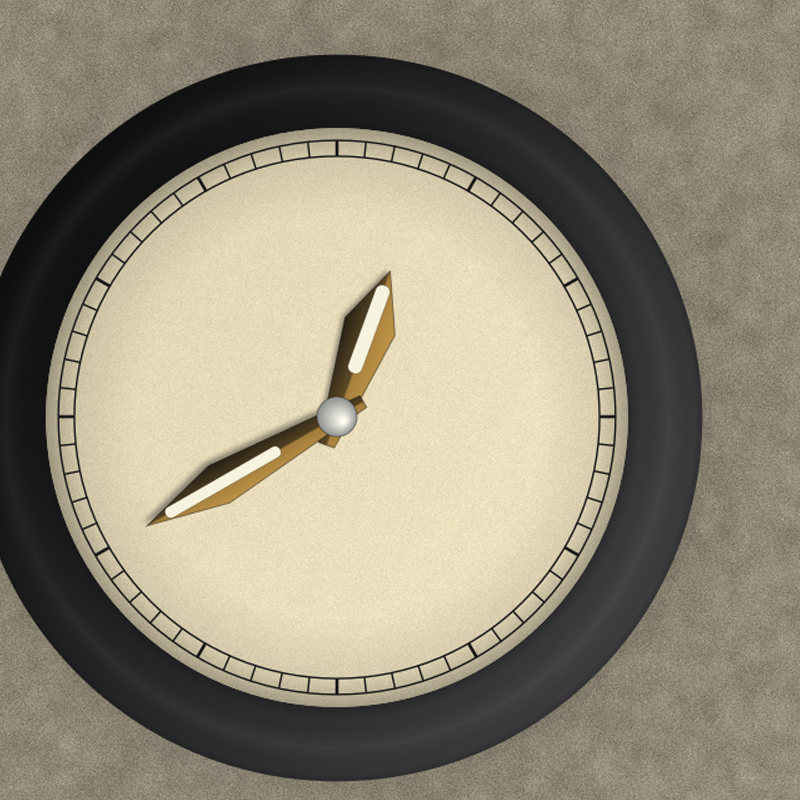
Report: 12:40
